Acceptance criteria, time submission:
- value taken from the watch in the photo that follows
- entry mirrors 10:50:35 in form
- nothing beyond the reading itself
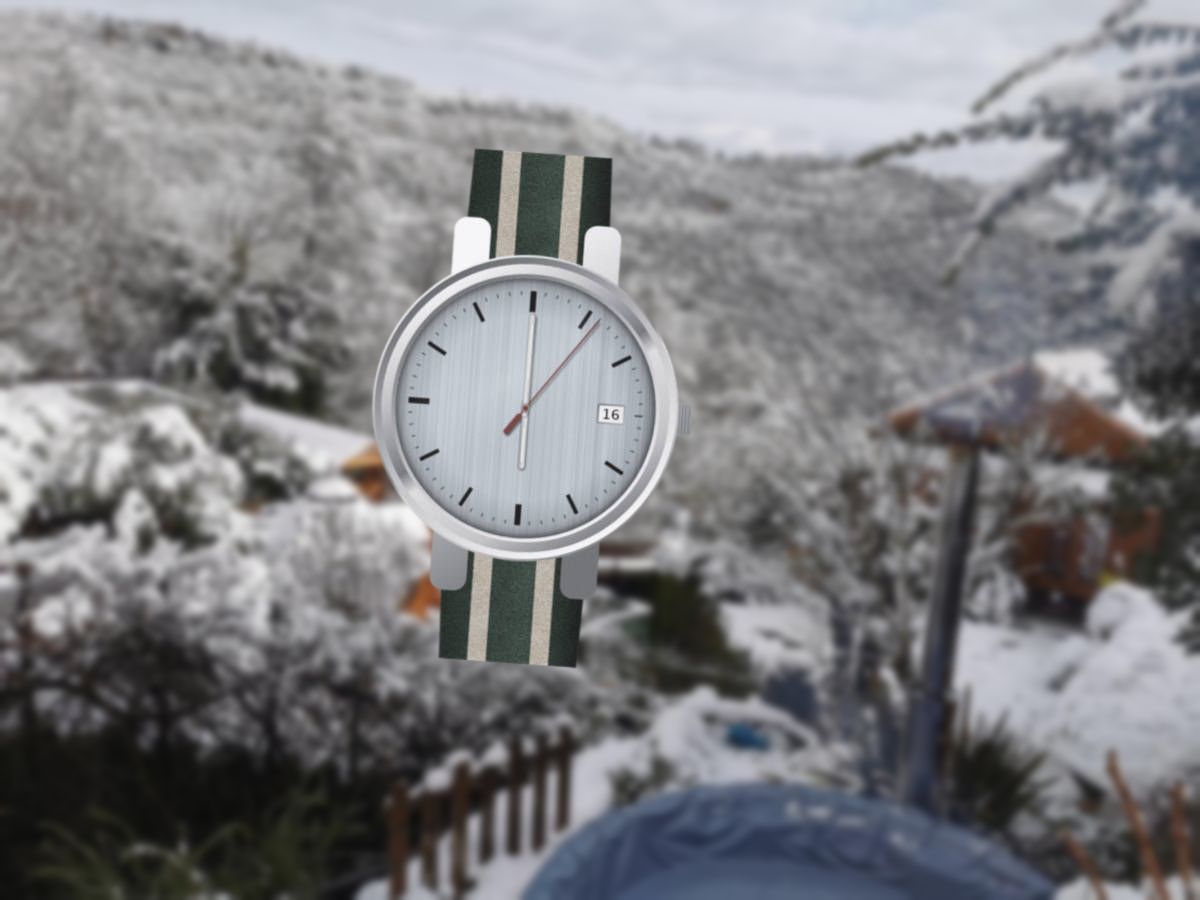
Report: 6:00:06
